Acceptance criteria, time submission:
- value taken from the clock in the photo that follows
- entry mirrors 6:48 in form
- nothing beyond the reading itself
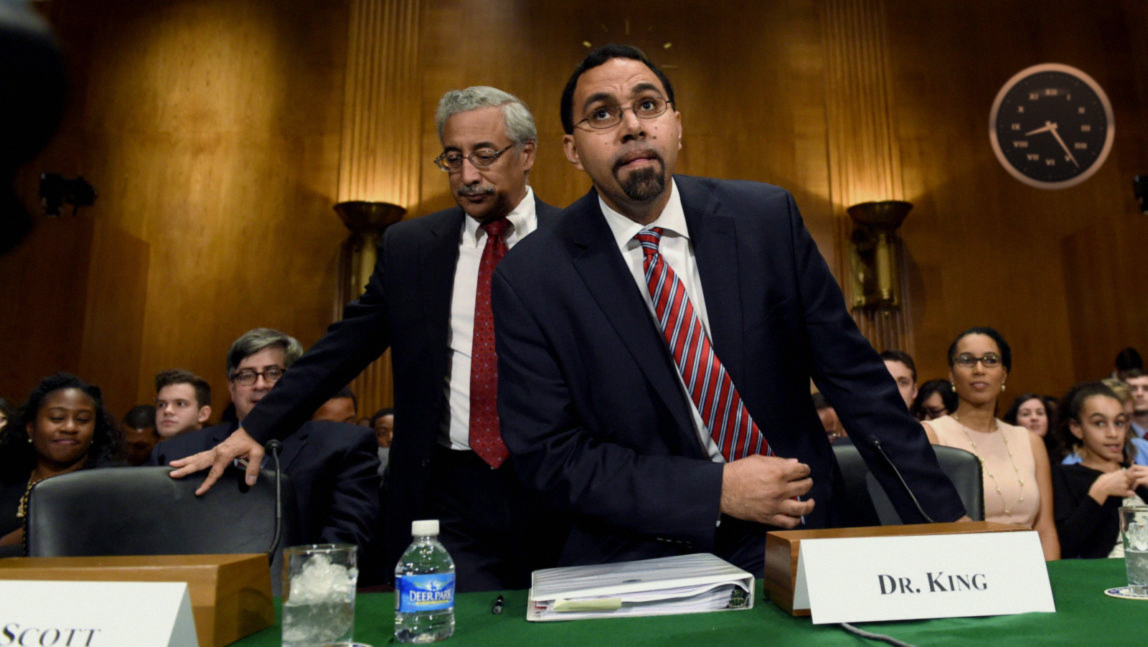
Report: 8:24
